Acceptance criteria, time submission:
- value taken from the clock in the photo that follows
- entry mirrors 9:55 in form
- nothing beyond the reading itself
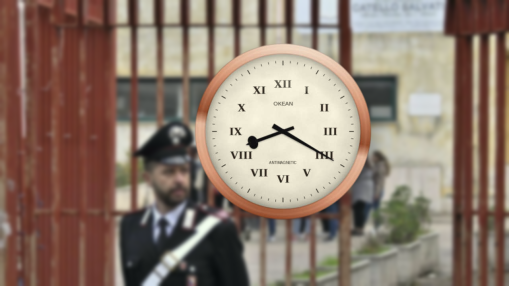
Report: 8:20
